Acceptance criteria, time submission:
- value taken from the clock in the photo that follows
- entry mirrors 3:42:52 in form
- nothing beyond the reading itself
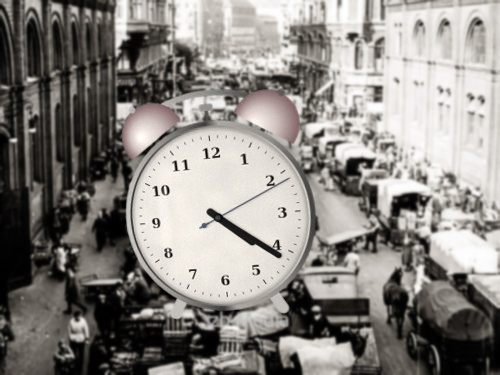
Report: 4:21:11
